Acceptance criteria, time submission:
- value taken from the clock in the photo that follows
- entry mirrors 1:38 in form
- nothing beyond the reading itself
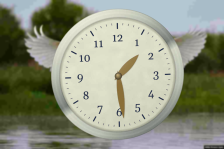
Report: 1:29
